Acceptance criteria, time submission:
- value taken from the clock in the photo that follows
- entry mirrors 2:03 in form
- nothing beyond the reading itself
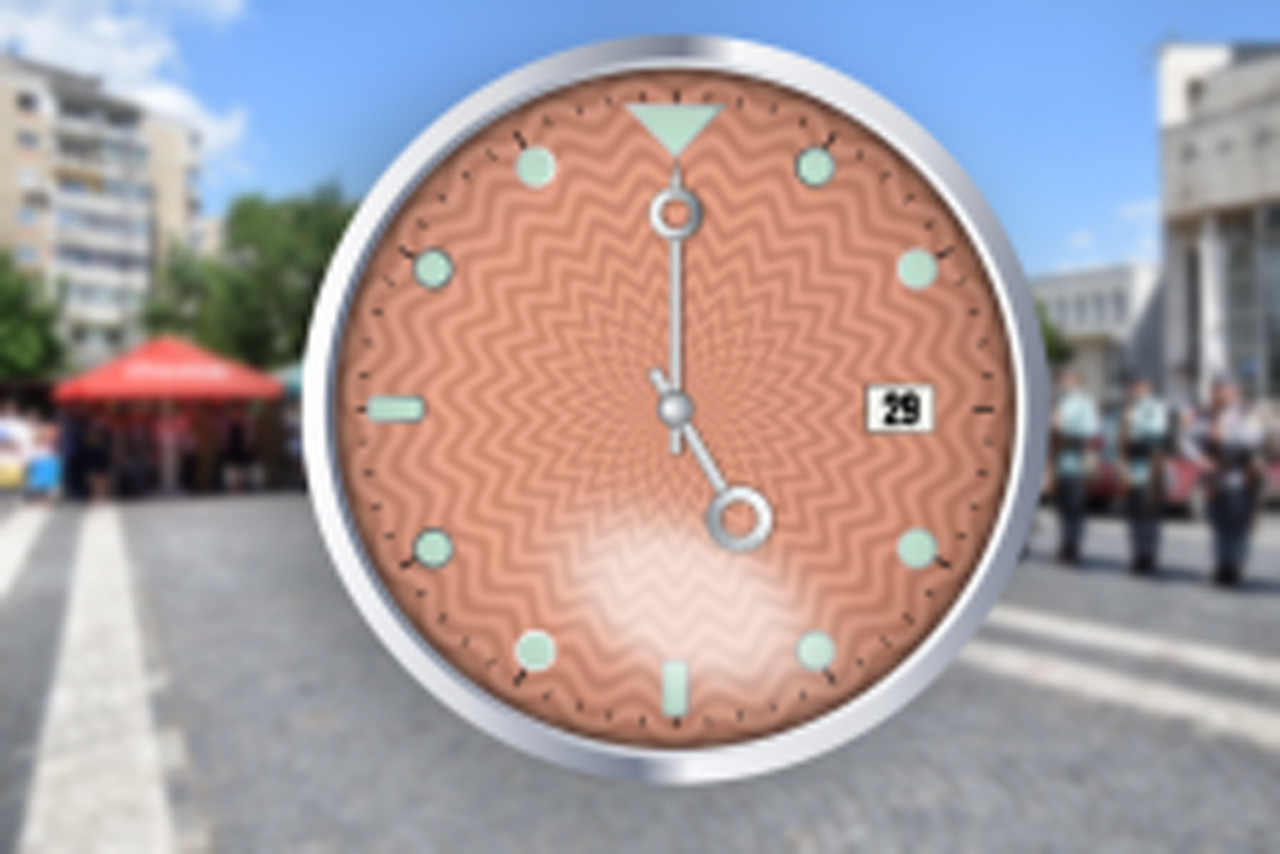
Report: 5:00
